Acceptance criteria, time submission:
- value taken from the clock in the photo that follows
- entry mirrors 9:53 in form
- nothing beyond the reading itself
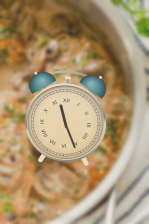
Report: 11:26
